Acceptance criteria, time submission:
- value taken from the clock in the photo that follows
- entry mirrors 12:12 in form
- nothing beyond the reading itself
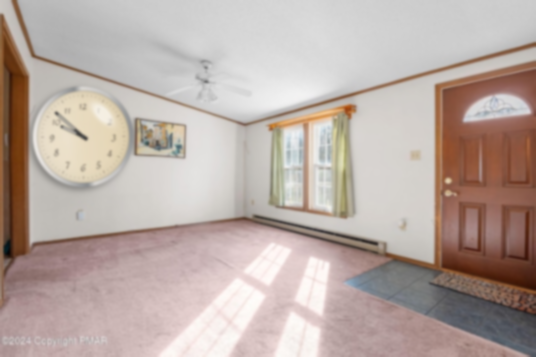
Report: 9:52
